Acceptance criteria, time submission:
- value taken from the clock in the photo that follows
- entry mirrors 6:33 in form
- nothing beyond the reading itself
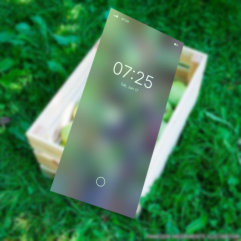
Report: 7:25
